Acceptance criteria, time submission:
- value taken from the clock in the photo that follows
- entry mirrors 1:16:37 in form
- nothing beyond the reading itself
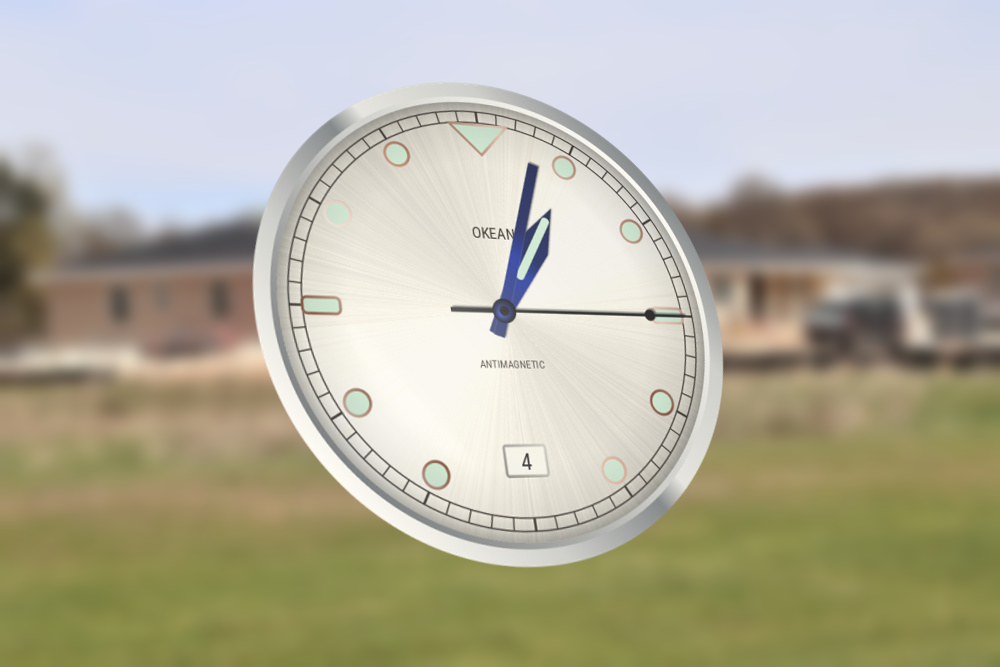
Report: 1:03:15
